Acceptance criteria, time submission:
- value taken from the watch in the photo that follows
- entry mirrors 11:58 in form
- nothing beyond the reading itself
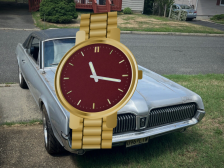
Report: 11:17
